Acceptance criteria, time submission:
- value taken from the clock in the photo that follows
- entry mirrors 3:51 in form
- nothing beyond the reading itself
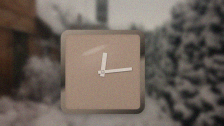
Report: 12:14
